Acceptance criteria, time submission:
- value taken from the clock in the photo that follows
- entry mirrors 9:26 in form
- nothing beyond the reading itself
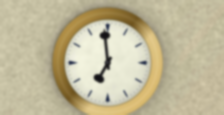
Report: 6:59
